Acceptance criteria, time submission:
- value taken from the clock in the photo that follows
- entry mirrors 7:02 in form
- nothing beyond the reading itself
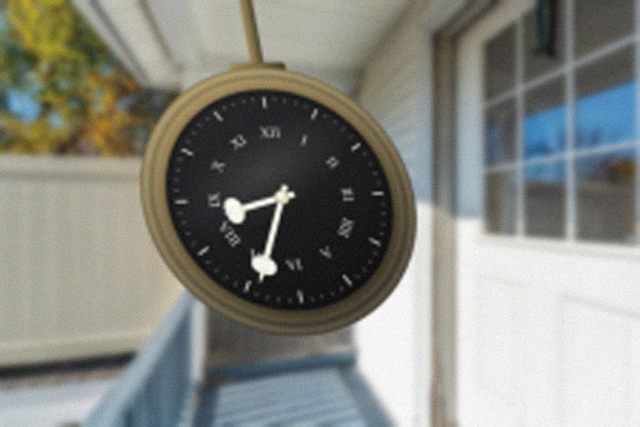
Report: 8:34
